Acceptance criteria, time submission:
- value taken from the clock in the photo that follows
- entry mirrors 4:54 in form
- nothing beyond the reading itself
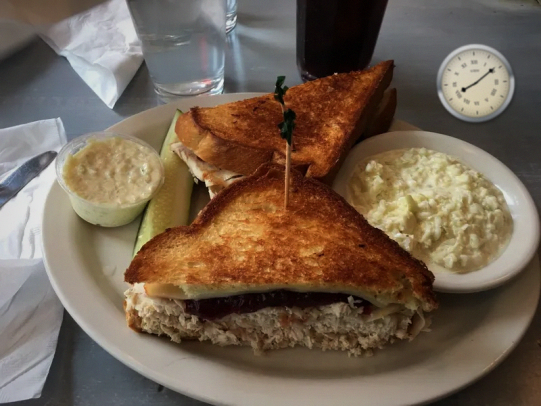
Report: 8:09
